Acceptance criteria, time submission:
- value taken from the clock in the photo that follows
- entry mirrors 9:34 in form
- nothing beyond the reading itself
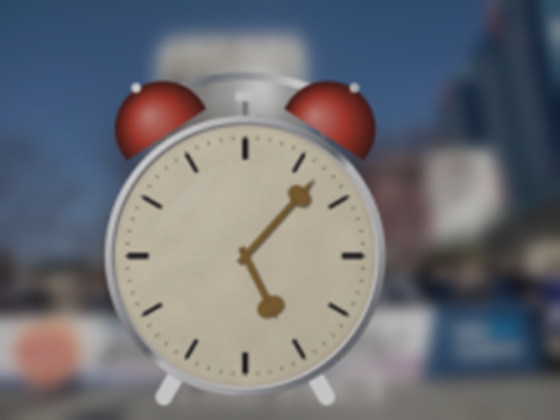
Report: 5:07
